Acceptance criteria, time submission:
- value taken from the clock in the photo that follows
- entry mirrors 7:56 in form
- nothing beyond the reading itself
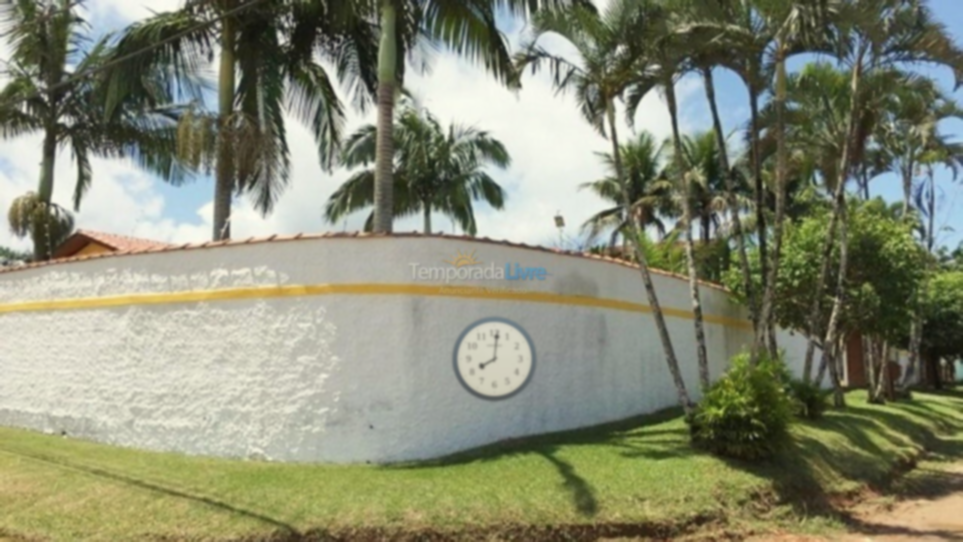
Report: 8:01
